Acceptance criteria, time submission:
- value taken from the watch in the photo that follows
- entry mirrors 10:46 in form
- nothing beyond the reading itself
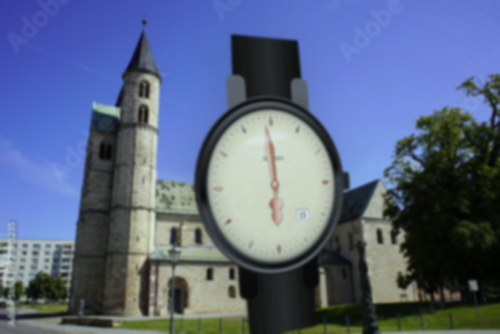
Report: 5:59
